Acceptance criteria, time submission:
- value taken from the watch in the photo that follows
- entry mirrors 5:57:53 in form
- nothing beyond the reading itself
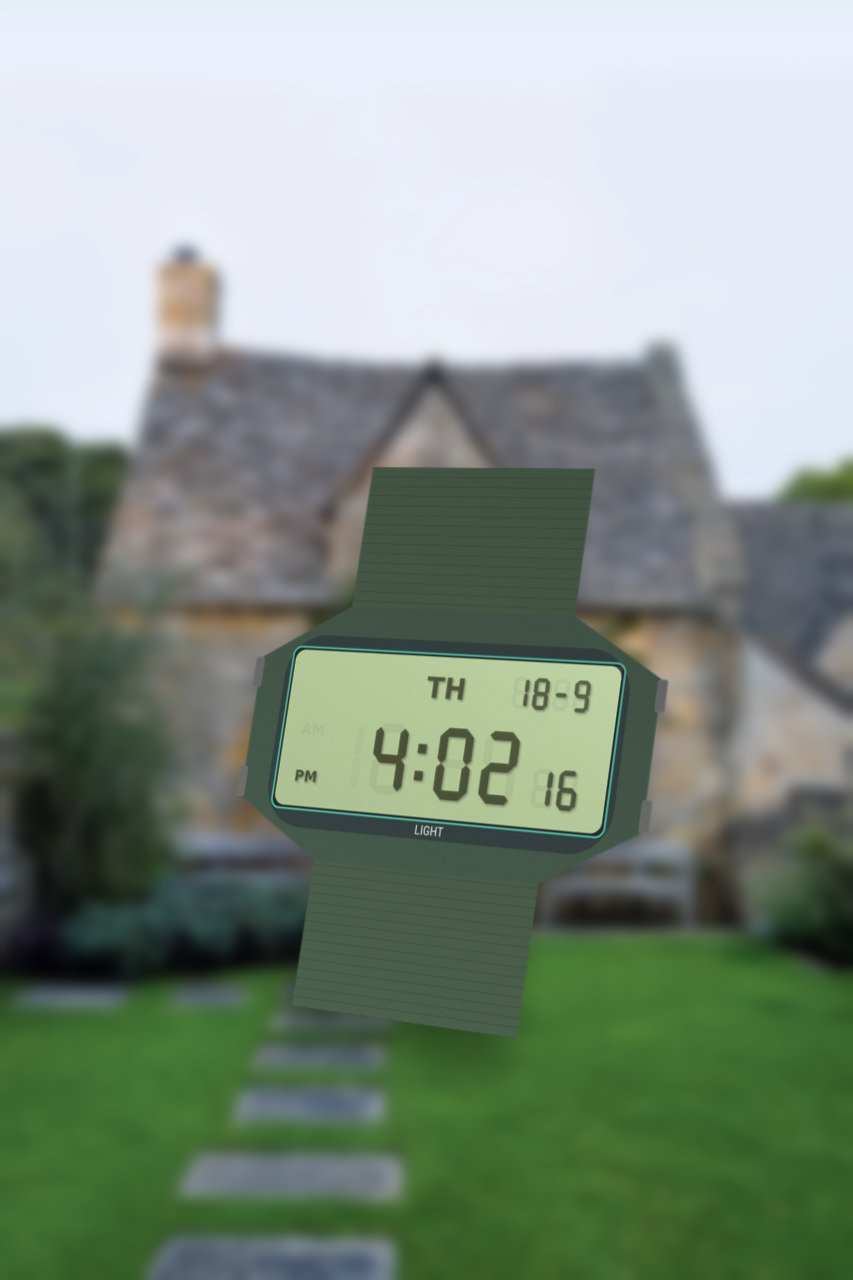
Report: 4:02:16
